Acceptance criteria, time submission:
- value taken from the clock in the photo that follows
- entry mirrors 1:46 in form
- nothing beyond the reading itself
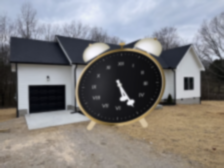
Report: 5:25
